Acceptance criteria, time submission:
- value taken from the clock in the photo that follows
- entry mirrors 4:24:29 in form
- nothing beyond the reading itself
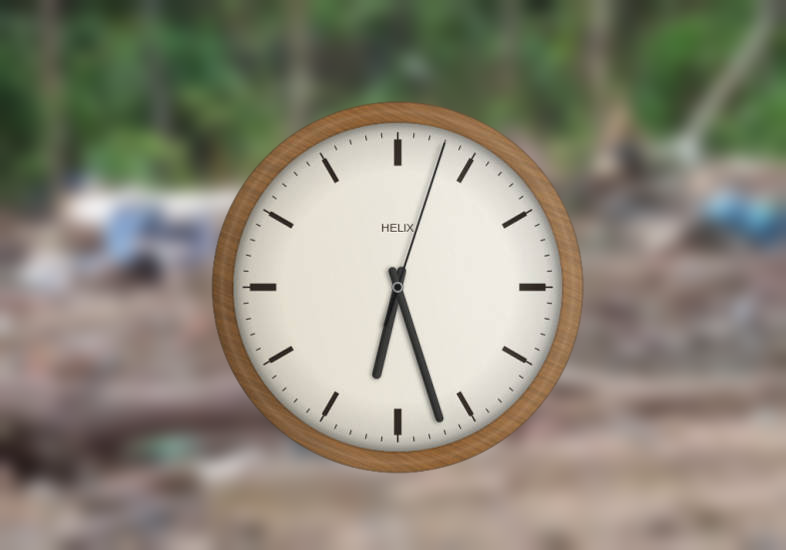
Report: 6:27:03
